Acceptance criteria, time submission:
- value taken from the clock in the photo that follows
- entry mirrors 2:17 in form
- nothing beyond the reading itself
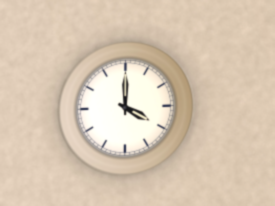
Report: 4:00
